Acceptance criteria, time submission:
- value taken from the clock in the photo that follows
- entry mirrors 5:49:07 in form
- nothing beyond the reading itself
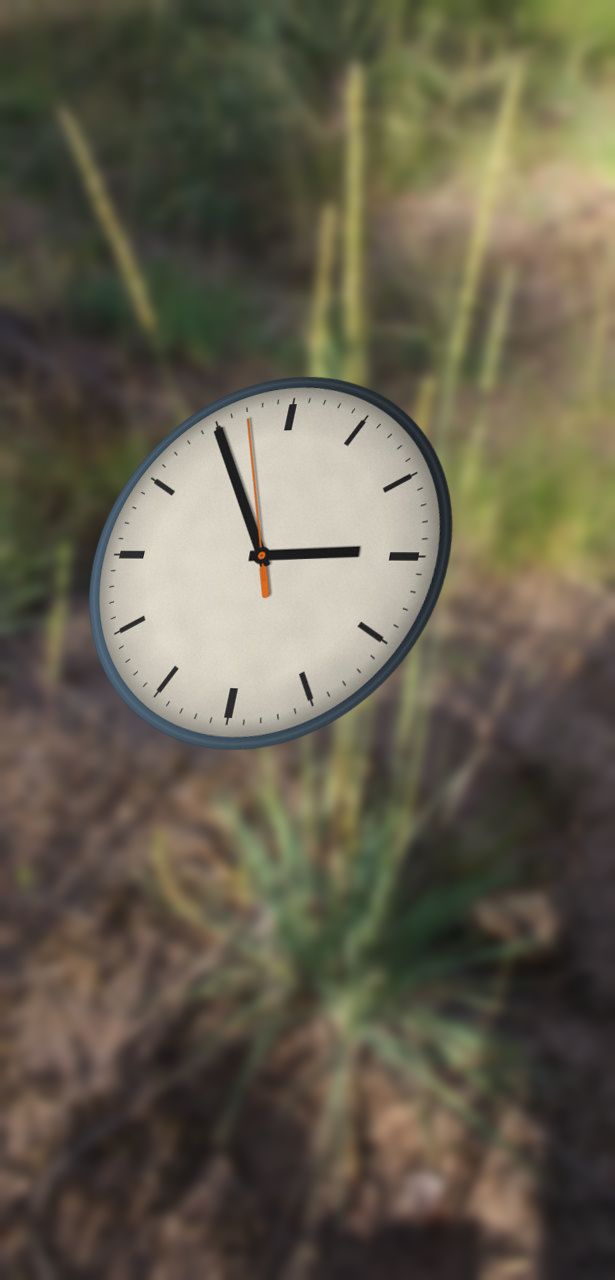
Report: 2:54:57
